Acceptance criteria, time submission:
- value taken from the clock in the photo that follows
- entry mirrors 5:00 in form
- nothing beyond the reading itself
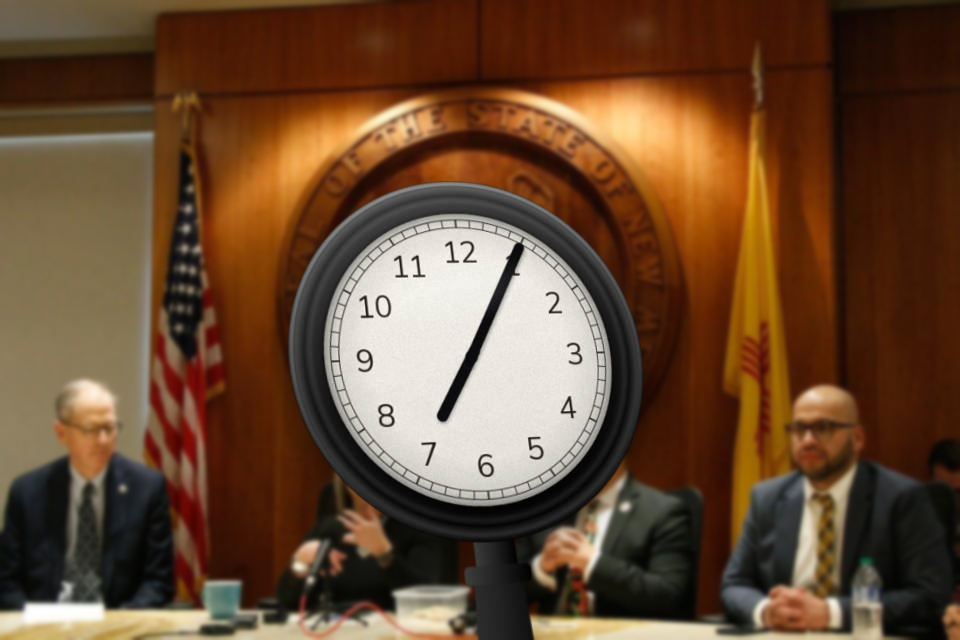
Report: 7:05
